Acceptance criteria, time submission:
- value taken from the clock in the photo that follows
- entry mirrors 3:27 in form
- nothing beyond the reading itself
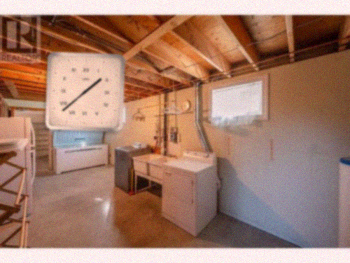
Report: 1:38
